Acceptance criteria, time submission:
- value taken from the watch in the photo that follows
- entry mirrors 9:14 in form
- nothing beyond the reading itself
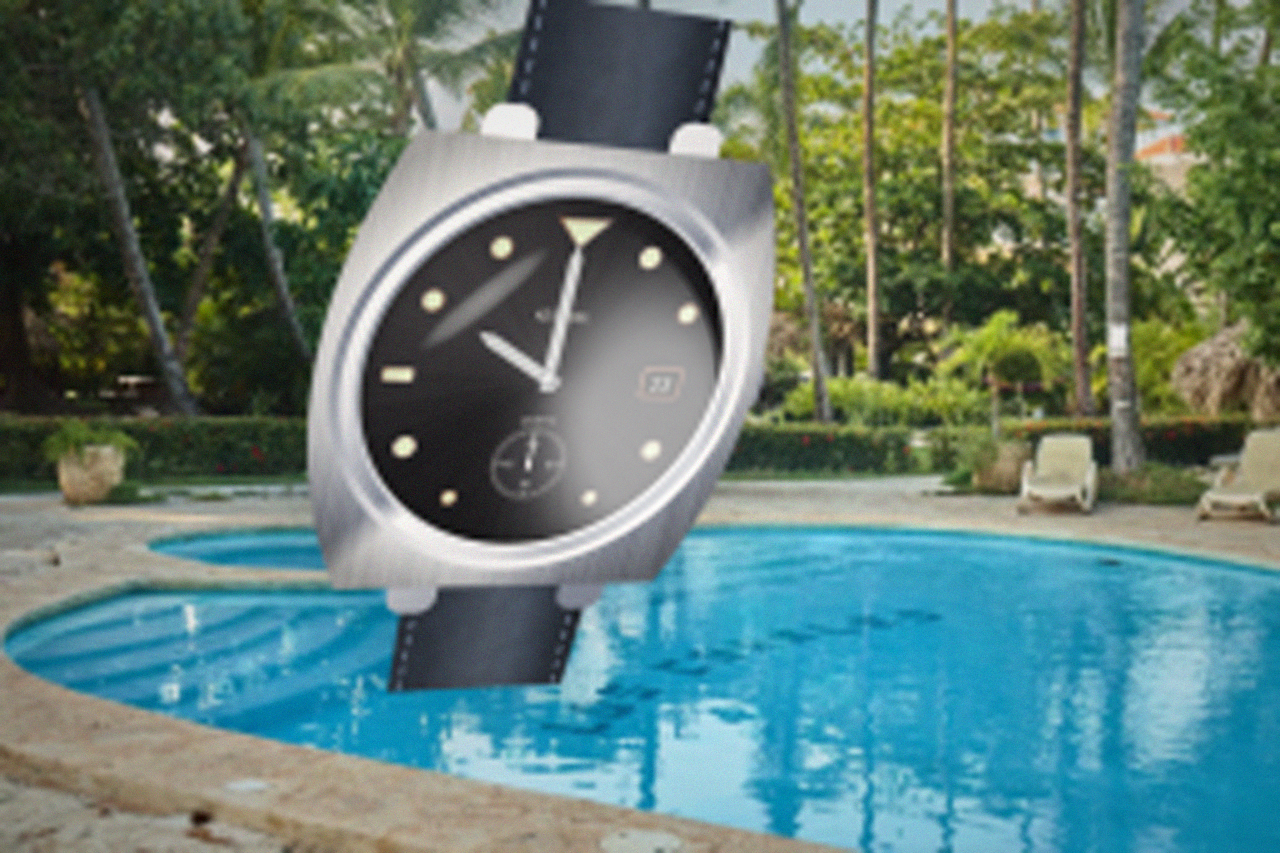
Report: 10:00
